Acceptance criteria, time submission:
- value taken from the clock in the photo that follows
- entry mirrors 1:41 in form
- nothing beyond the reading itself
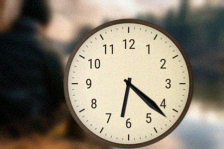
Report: 6:22
